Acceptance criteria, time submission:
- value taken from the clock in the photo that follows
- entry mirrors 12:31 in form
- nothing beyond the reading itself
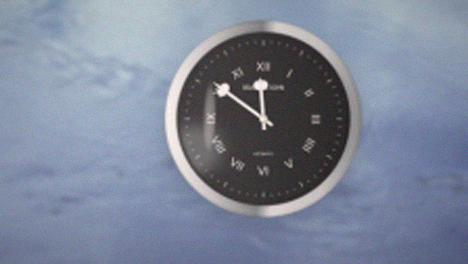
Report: 11:51
